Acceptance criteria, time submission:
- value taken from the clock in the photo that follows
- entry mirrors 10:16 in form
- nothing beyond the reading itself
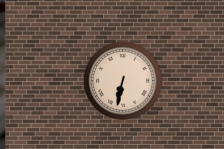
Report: 6:32
